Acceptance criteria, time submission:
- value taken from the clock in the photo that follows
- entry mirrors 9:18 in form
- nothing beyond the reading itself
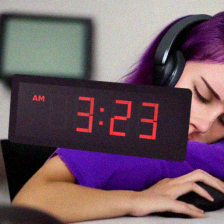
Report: 3:23
